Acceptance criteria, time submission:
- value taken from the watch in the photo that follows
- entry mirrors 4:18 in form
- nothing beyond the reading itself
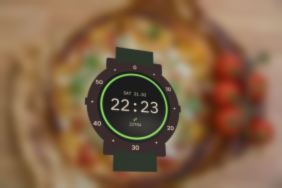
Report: 22:23
